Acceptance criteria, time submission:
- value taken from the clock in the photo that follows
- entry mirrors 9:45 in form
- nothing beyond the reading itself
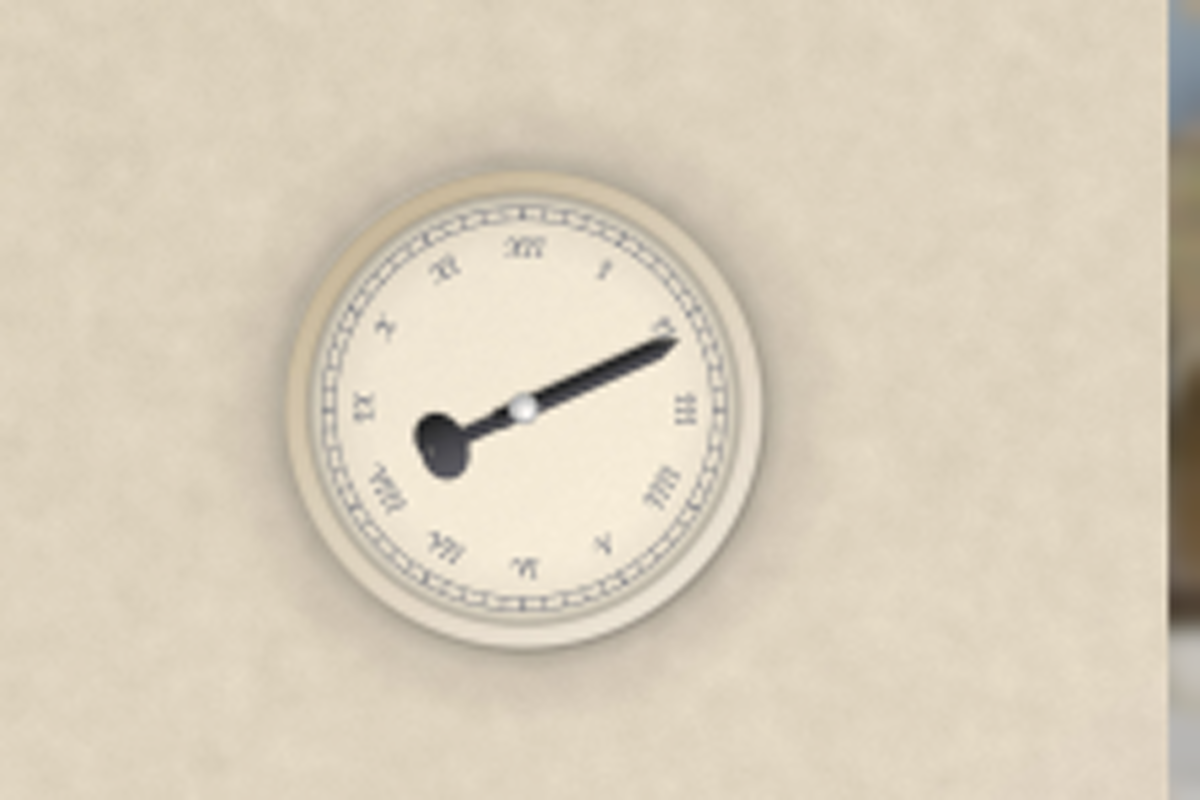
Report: 8:11
